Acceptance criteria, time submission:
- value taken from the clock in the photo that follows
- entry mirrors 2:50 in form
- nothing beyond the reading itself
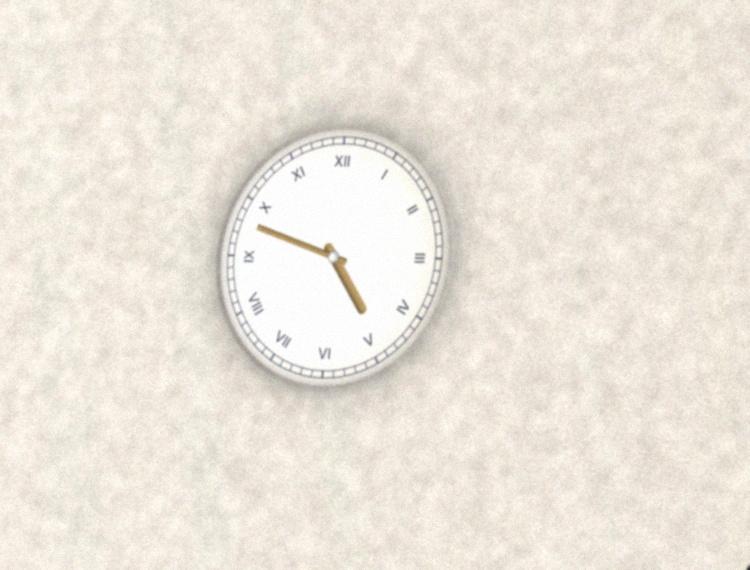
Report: 4:48
